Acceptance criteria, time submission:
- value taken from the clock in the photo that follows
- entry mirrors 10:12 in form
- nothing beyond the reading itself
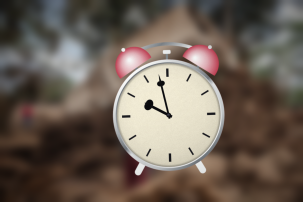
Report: 9:58
